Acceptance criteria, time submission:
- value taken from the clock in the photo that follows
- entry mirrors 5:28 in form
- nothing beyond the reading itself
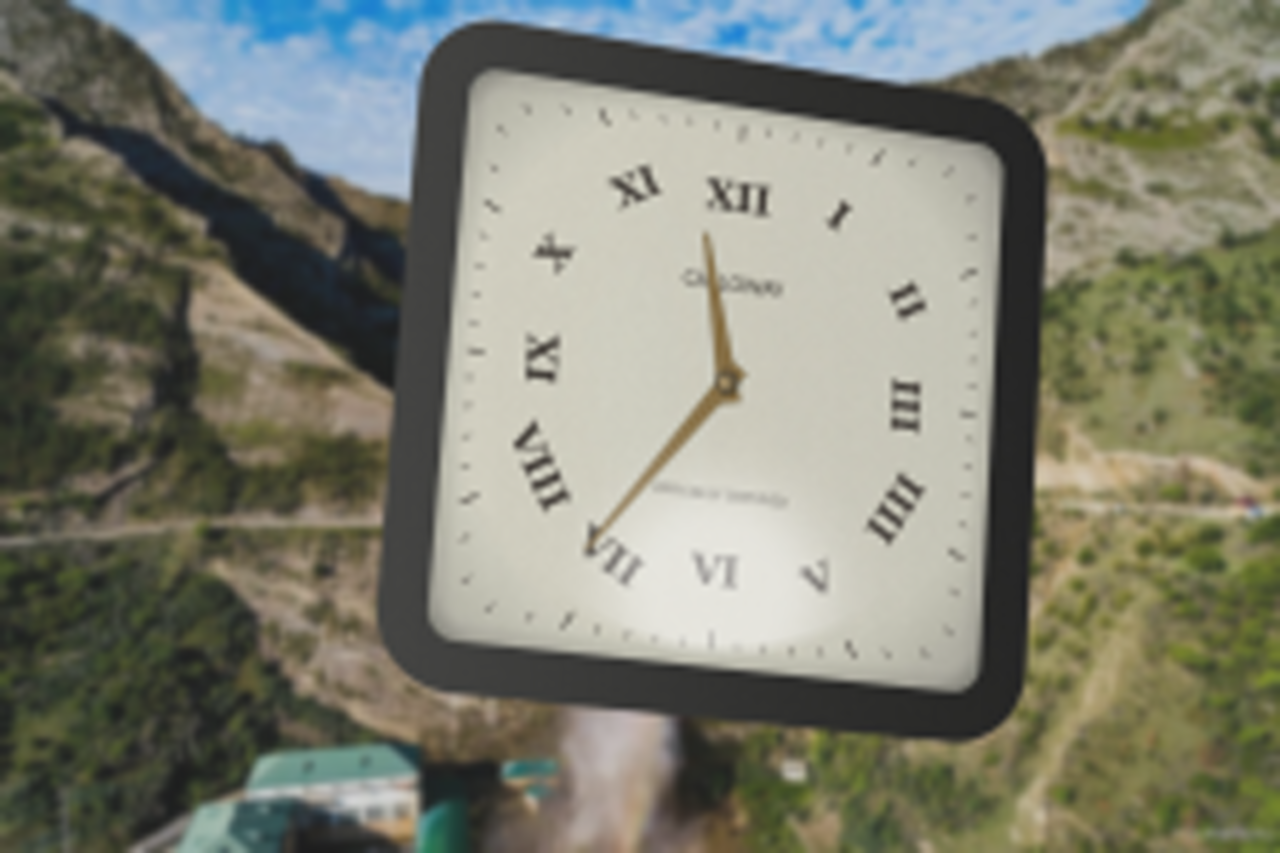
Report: 11:36
